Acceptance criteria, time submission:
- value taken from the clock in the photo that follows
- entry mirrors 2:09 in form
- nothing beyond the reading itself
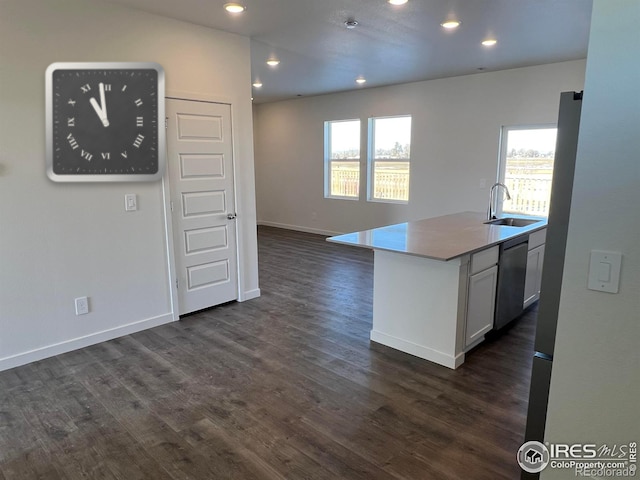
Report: 10:59
